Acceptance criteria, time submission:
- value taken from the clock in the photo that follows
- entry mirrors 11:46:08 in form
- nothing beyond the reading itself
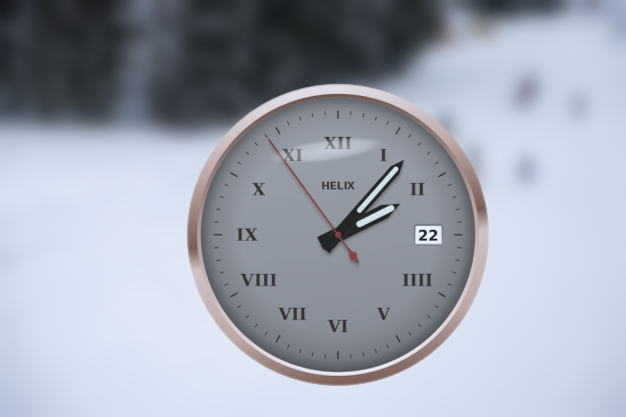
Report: 2:06:54
